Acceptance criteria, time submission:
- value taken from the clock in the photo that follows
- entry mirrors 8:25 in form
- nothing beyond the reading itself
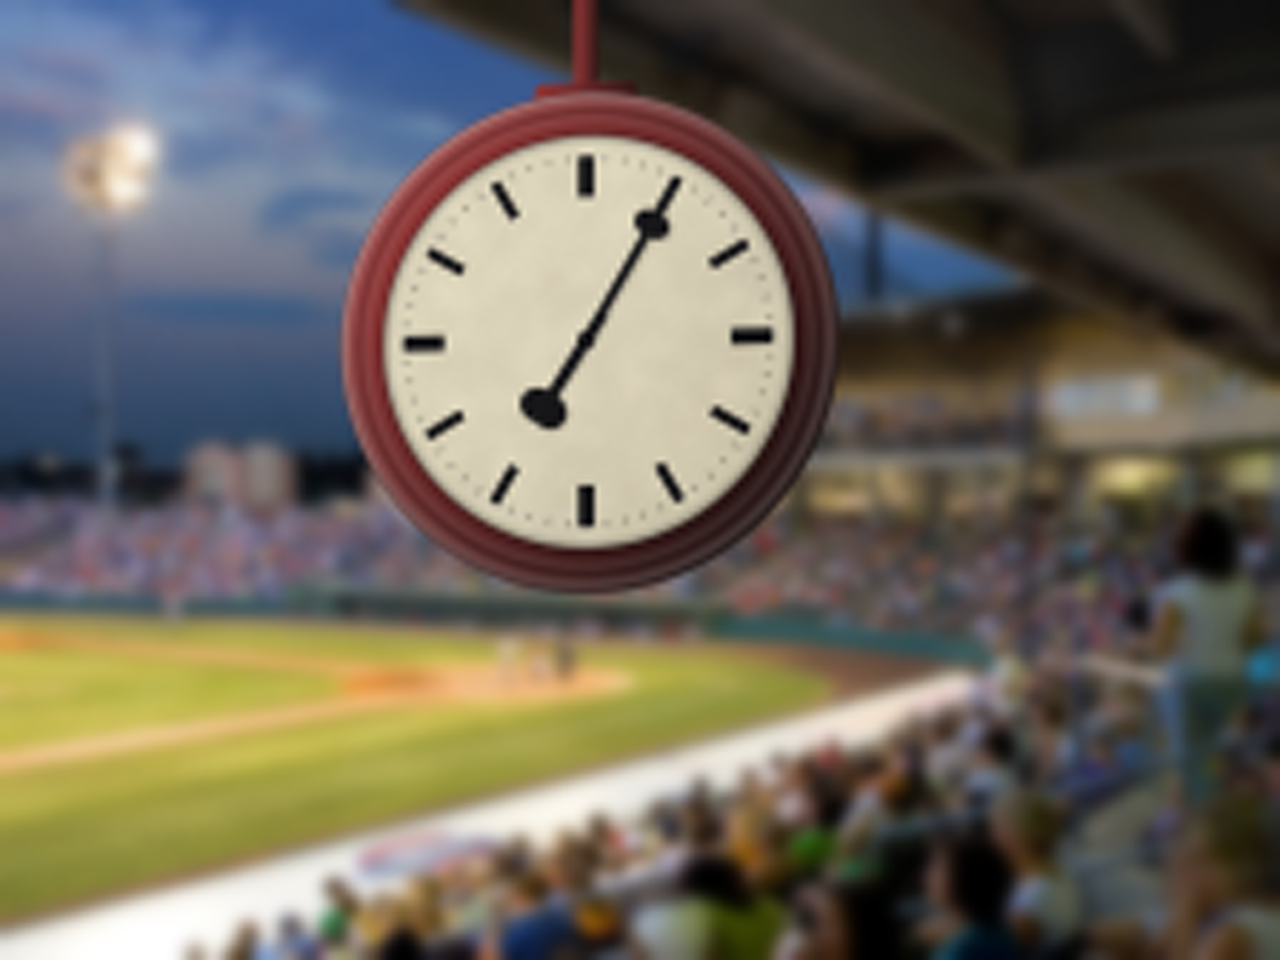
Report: 7:05
